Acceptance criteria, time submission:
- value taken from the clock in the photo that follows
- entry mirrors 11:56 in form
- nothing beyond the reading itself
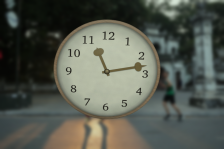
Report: 11:13
